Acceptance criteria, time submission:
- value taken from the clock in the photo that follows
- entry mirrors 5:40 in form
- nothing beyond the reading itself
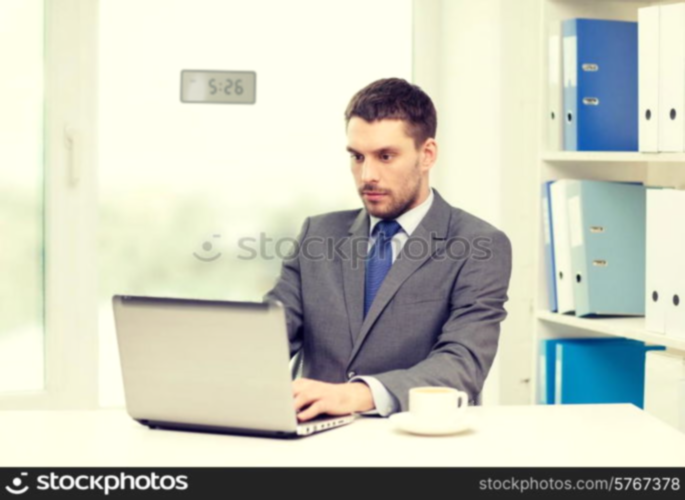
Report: 5:26
